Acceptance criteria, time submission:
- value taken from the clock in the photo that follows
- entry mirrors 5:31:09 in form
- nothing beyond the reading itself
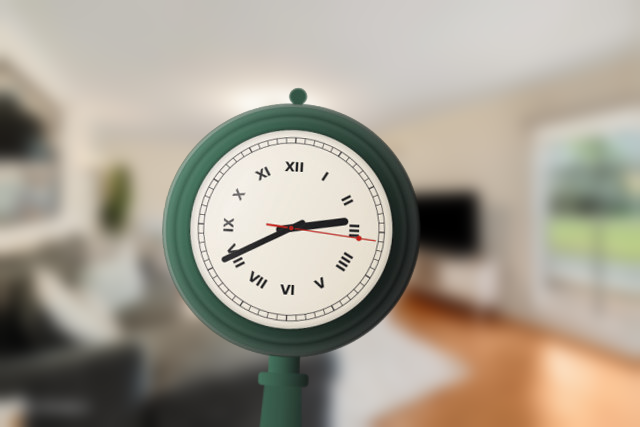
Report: 2:40:16
